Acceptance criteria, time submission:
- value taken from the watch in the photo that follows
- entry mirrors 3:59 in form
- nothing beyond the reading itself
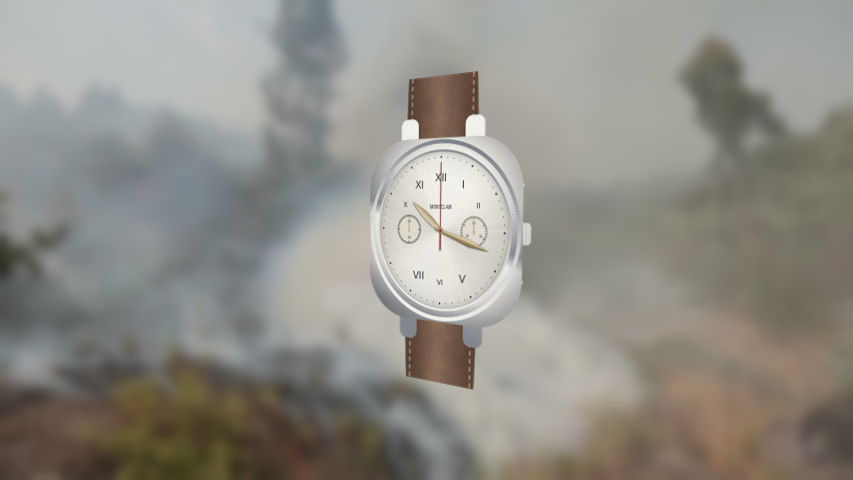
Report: 10:18
